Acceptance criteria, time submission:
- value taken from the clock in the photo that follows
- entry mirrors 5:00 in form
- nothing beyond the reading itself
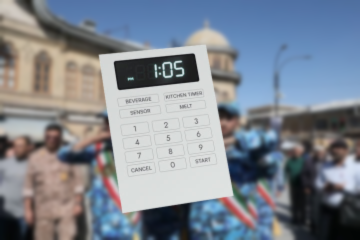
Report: 1:05
